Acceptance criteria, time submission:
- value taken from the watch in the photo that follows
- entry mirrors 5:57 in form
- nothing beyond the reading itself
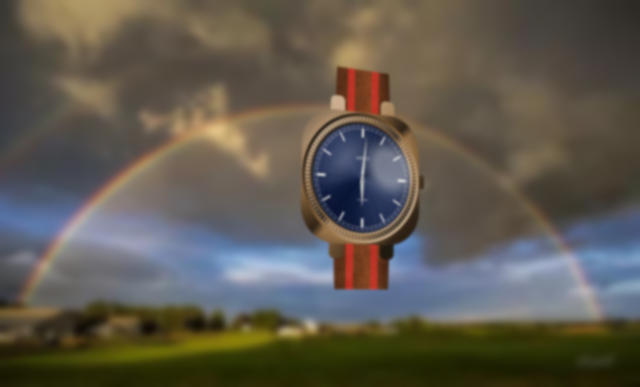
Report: 6:01
